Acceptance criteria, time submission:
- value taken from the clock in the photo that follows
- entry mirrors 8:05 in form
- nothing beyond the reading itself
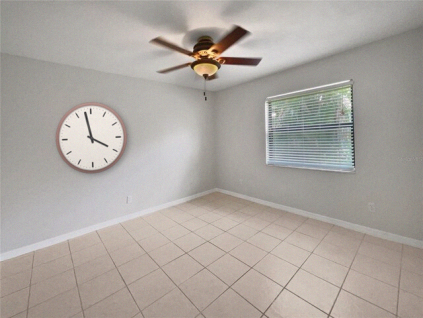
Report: 3:58
